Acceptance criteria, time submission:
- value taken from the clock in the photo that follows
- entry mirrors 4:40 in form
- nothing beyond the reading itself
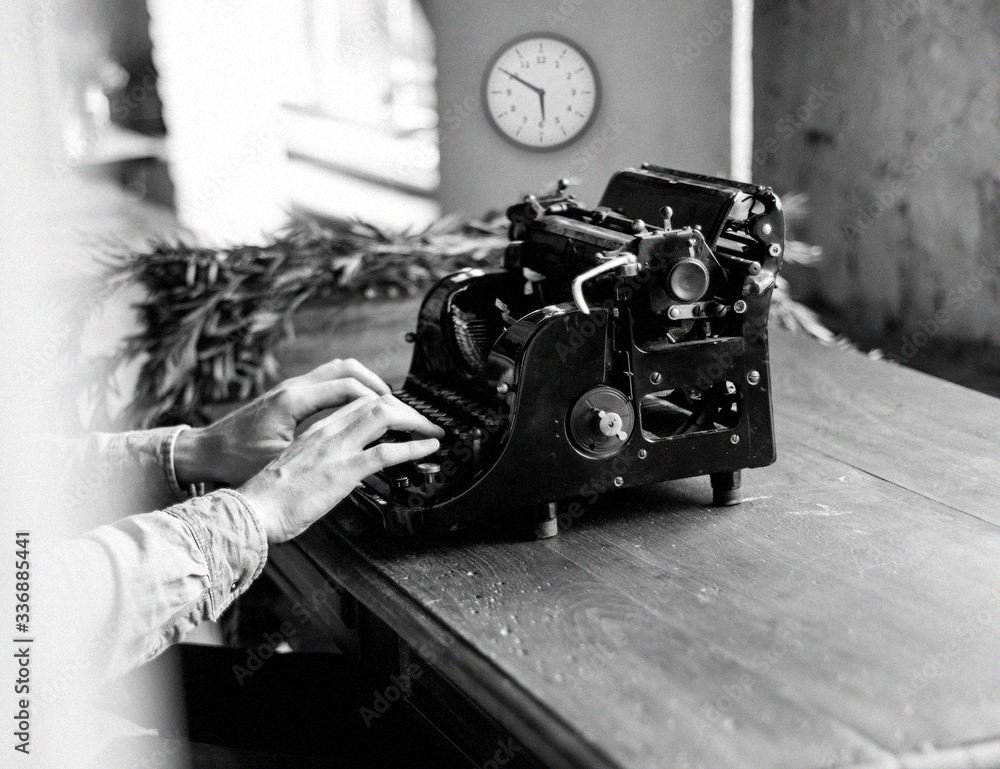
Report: 5:50
